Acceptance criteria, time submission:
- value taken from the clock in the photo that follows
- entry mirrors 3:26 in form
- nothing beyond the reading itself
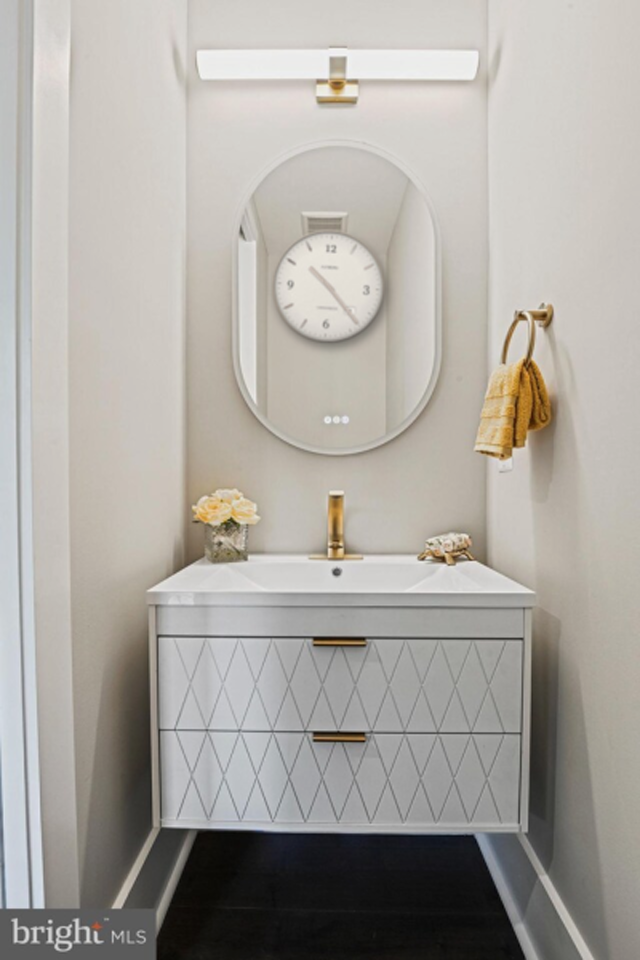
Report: 10:23
